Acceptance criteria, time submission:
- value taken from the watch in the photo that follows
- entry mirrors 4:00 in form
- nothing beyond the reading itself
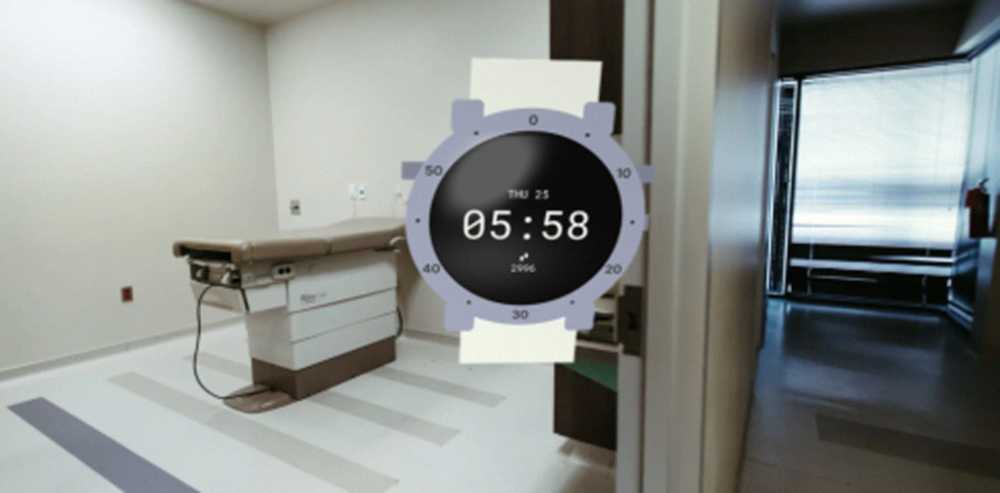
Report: 5:58
